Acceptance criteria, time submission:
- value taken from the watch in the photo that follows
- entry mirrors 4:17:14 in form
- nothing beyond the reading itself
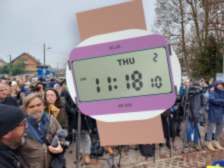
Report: 11:18:10
